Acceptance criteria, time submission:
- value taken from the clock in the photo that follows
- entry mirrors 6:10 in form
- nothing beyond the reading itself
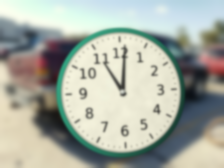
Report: 11:01
